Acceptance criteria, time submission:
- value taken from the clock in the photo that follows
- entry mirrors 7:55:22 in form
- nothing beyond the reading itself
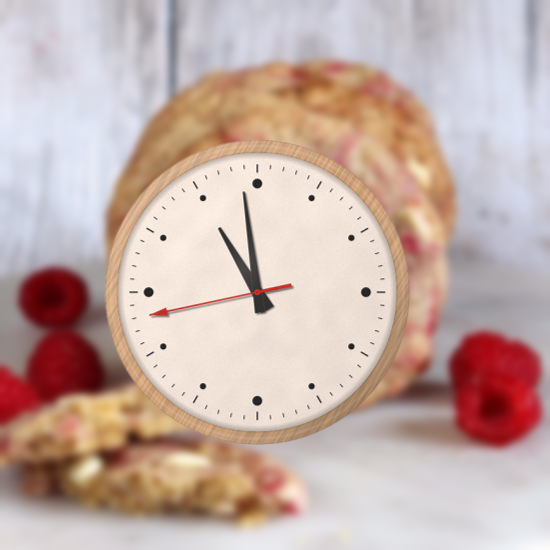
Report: 10:58:43
